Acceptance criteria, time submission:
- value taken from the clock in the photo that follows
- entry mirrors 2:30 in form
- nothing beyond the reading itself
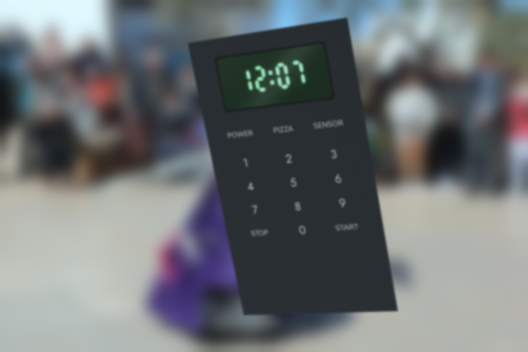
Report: 12:07
